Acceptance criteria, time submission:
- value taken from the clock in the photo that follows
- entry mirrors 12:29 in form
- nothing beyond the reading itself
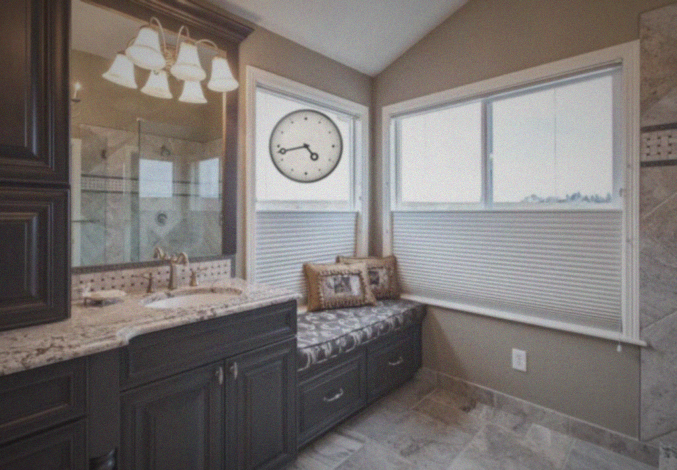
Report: 4:43
